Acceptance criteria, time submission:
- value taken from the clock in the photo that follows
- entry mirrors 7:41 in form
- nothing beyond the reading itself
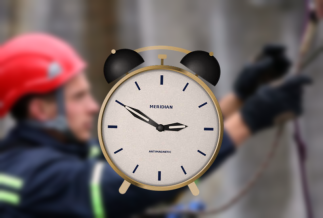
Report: 2:50
